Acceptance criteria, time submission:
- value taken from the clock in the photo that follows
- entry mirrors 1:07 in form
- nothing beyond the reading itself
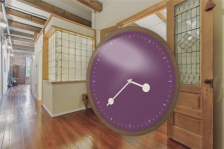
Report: 3:38
